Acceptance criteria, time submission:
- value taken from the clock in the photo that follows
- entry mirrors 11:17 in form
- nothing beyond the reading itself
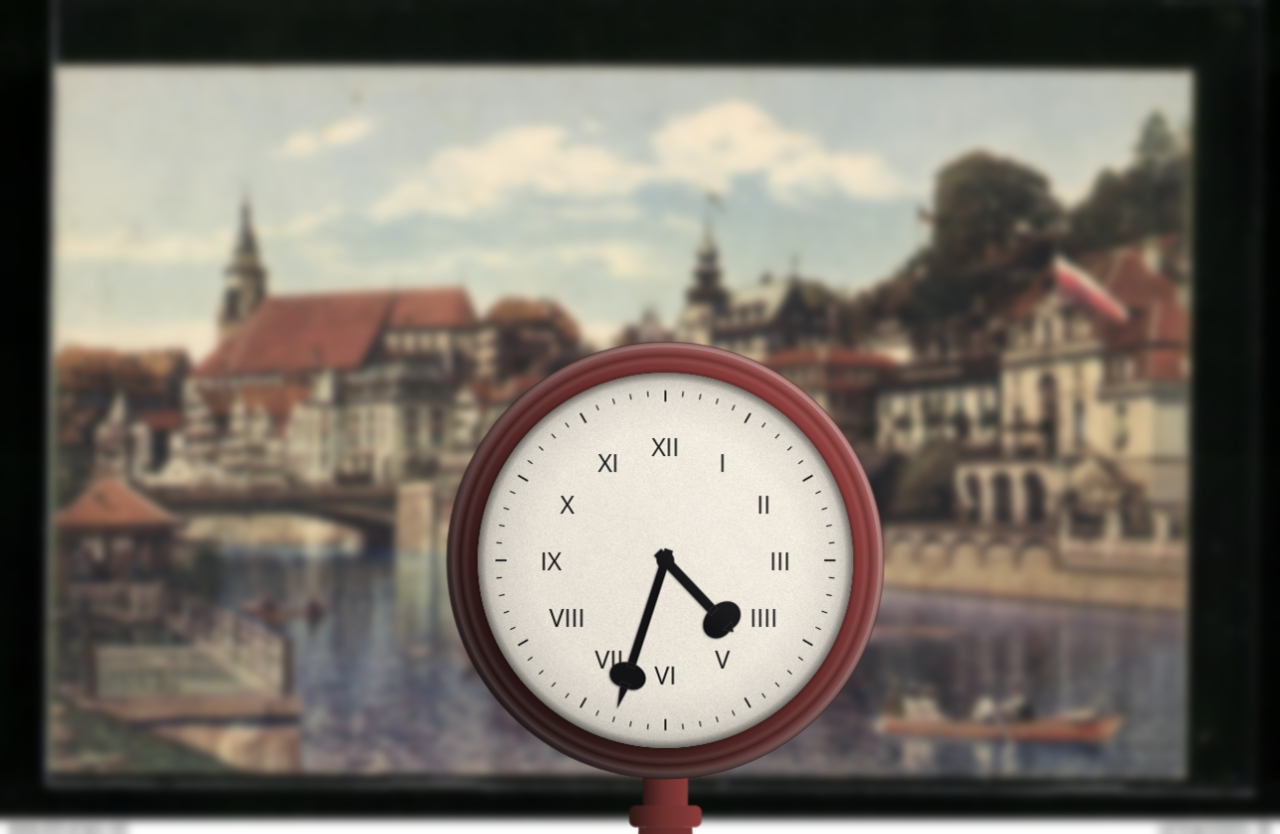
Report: 4:33
